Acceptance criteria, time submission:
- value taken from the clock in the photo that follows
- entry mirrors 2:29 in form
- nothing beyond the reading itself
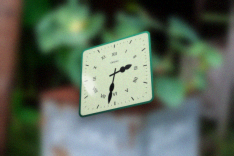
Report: 2:32
